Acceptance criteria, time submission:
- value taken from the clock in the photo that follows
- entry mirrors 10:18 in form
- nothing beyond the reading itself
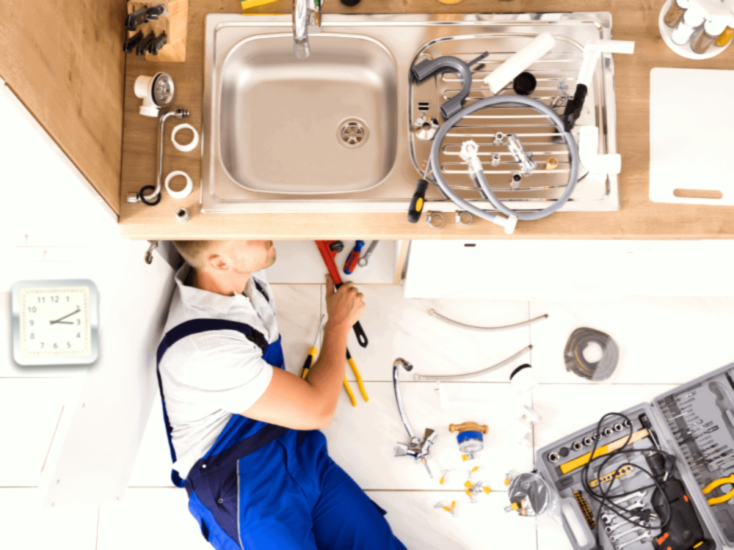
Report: 3:11
